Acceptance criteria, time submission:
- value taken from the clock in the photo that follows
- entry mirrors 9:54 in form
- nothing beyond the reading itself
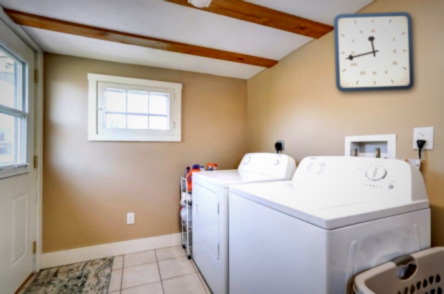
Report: 11:43
